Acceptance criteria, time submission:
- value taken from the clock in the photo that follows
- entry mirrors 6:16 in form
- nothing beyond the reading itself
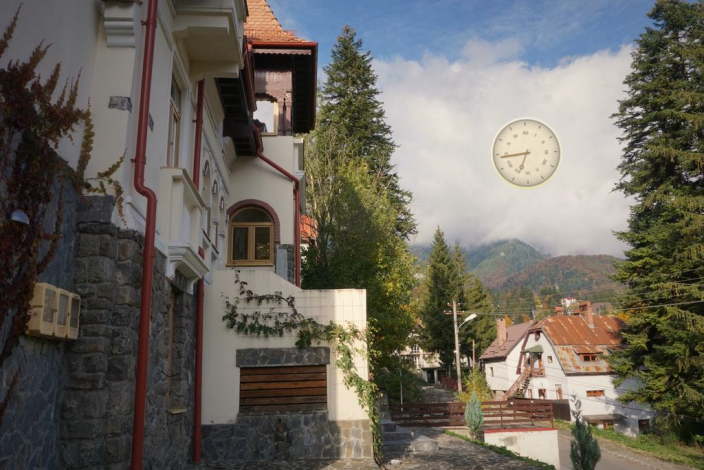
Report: 6:44
